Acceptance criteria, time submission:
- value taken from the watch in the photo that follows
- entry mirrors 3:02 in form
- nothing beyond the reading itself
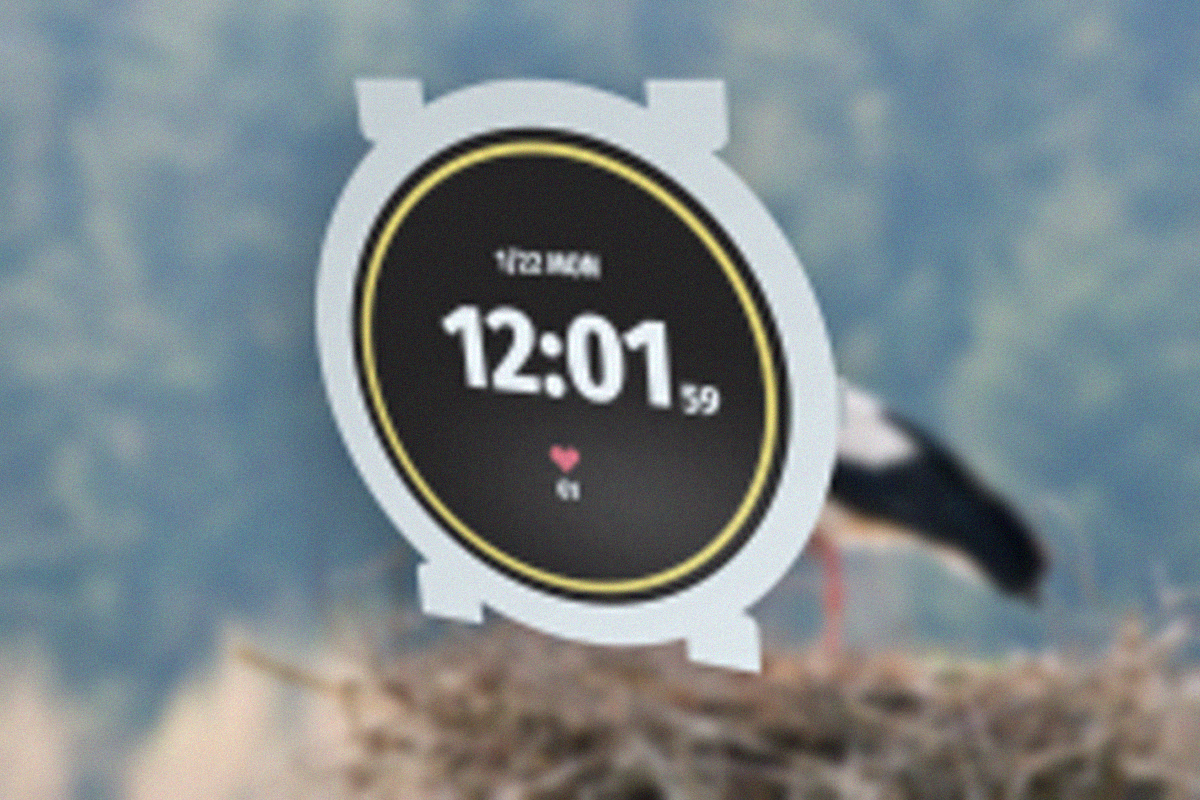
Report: 12:01
